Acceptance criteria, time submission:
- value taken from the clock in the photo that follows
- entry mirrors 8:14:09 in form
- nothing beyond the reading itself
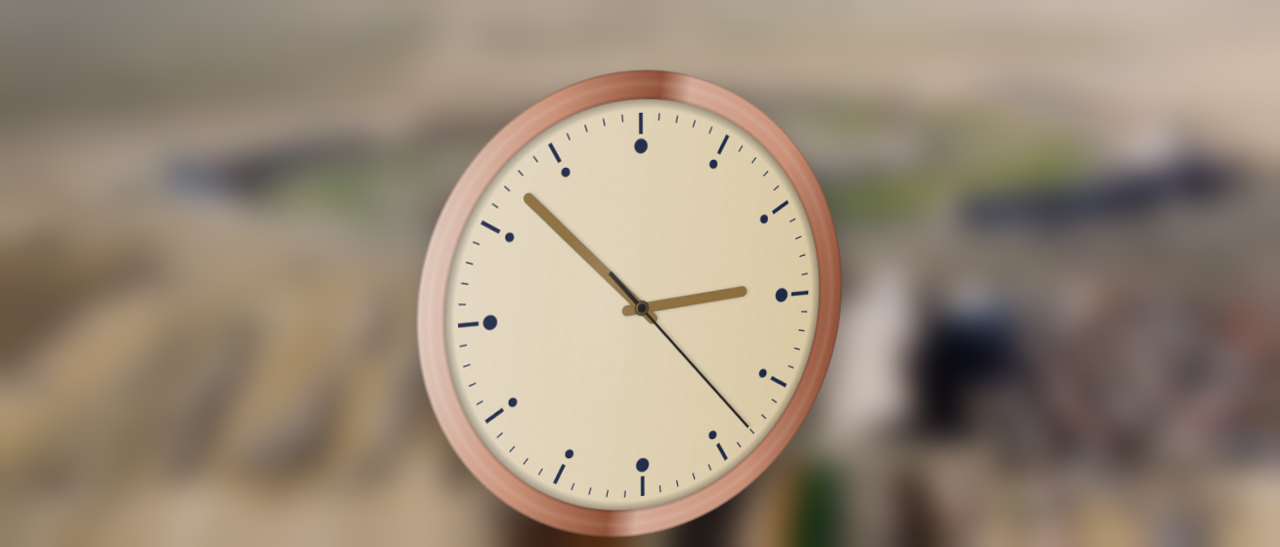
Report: 2:52:23
